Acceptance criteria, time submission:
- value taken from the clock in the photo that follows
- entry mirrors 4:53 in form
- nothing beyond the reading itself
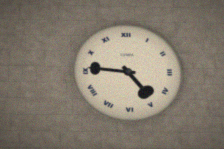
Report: 4:46
